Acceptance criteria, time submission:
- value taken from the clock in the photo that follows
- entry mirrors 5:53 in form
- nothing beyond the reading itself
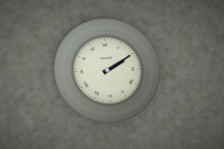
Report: 2:10
